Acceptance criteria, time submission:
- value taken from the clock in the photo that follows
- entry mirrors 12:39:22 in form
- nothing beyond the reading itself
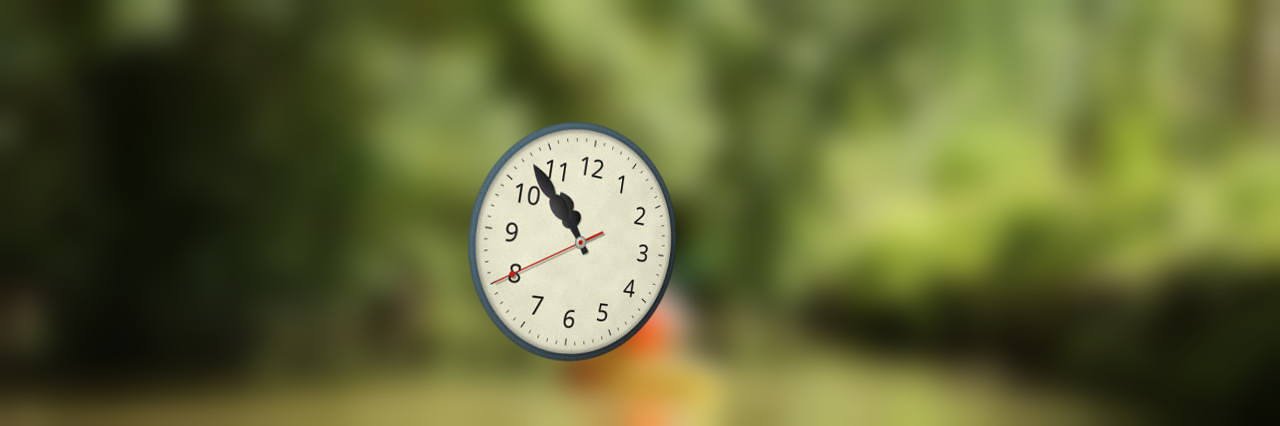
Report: 10:52:40
